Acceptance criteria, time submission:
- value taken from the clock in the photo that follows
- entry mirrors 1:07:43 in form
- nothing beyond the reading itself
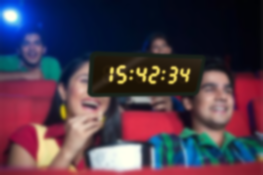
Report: 15:42:34
